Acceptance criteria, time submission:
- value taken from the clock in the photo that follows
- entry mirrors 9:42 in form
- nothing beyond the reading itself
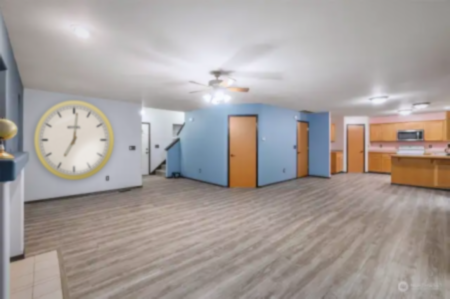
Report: 7:01
